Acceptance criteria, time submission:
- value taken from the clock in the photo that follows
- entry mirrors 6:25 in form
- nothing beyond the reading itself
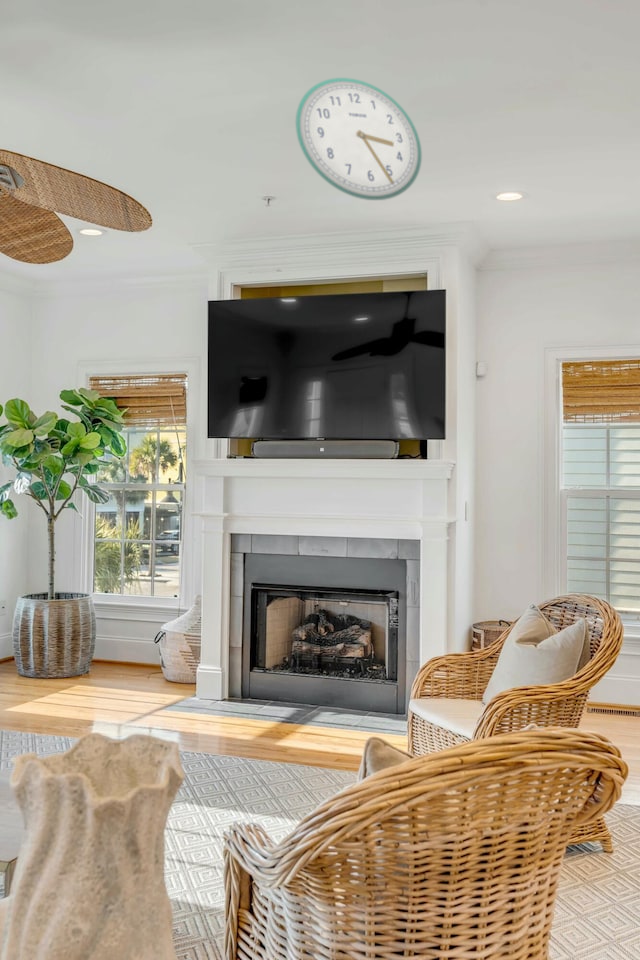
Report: 3:26
